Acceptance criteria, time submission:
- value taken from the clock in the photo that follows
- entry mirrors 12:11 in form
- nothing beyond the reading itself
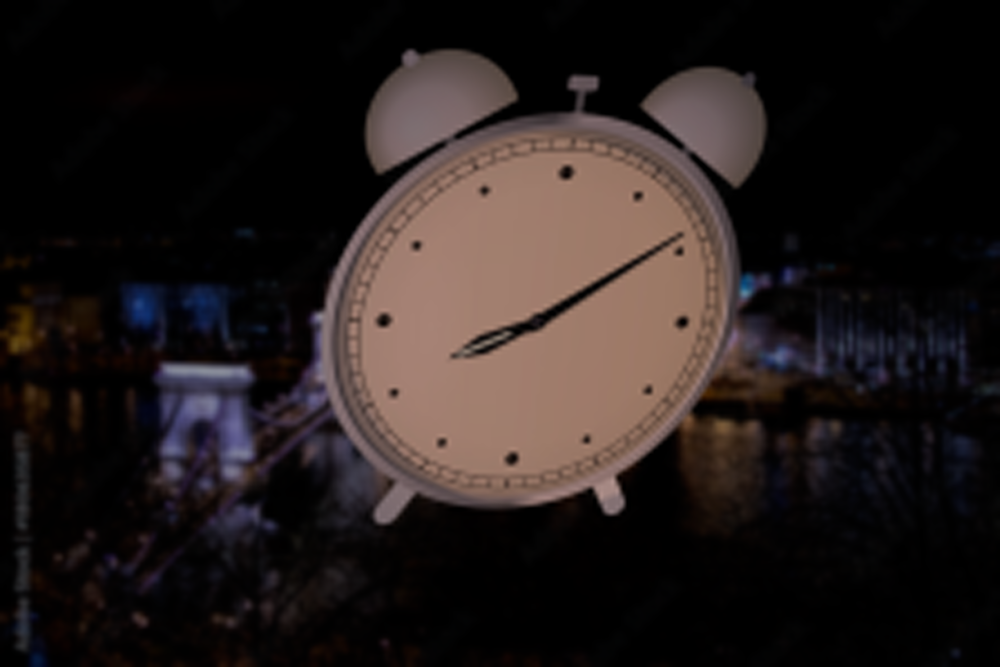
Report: 8:09
